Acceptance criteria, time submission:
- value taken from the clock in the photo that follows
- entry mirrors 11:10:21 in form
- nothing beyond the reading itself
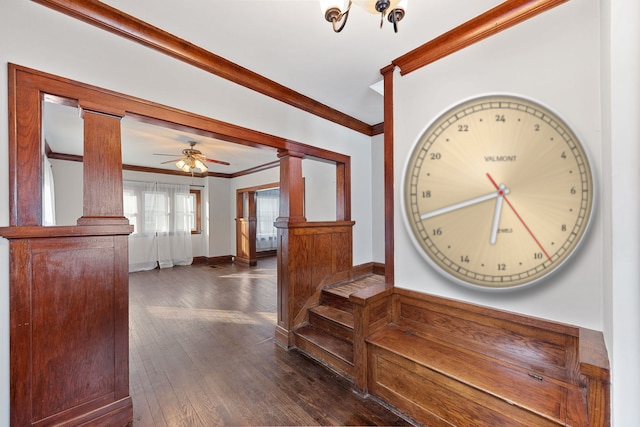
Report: 12:42:24
